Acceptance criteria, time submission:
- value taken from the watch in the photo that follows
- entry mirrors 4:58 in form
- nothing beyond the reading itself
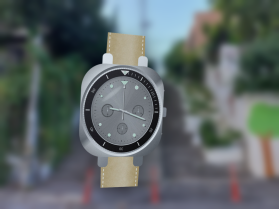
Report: 9:18
